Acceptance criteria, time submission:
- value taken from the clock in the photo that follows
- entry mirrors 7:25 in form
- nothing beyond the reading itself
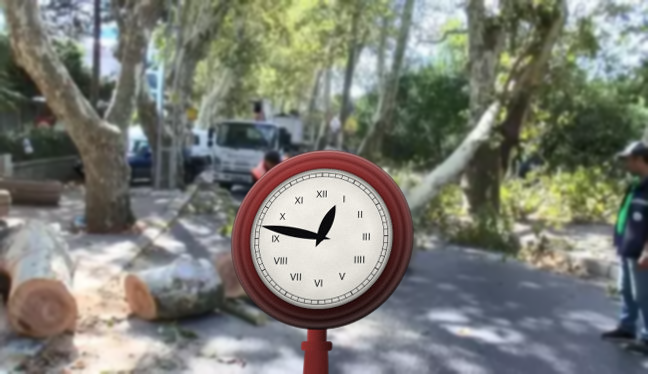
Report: 12:47
